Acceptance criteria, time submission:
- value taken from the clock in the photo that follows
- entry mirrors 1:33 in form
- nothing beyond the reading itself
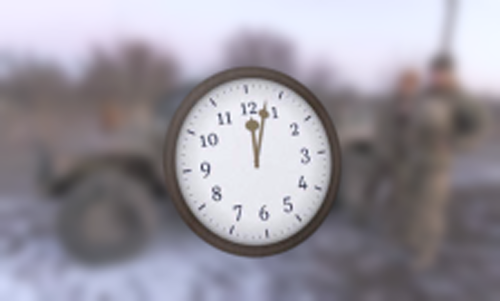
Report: 12:03
